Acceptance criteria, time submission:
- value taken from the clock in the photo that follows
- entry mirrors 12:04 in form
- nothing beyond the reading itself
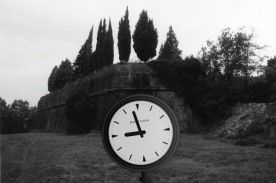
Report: 8:58
